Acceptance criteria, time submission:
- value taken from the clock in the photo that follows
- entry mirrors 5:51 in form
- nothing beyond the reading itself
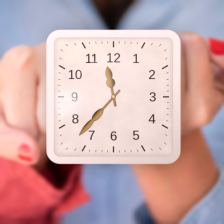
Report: 11:37
